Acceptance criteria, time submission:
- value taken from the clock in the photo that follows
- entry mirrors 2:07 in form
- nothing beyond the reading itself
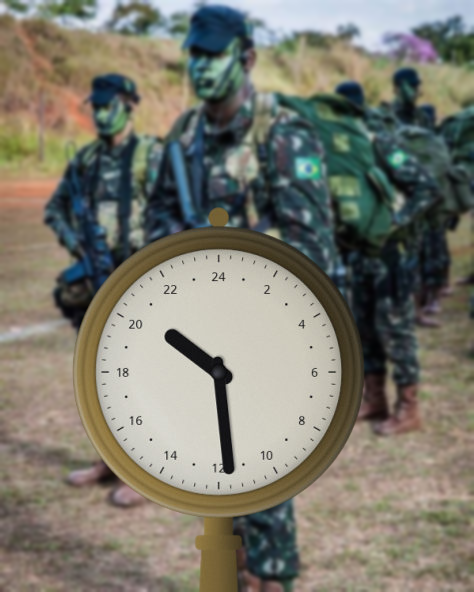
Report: 20:29
